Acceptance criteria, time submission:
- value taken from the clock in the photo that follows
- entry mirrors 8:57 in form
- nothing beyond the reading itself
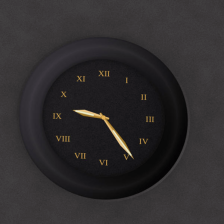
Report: 9:24
